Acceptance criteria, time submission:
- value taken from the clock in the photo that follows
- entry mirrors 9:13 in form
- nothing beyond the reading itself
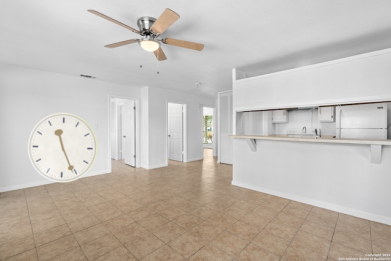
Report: 11:26
